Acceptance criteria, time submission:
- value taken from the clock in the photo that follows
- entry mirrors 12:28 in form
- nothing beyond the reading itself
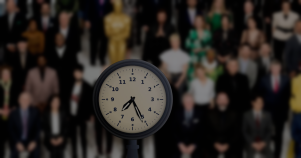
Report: 7:26
